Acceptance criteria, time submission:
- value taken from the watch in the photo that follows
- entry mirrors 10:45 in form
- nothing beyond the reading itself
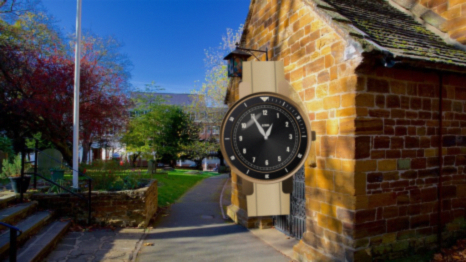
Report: 12:55
